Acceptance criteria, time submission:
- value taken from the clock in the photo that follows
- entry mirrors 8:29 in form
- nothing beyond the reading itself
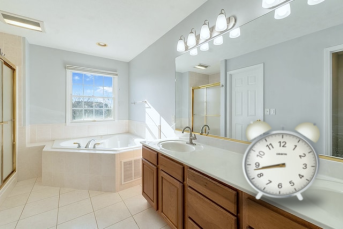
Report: 8:43
